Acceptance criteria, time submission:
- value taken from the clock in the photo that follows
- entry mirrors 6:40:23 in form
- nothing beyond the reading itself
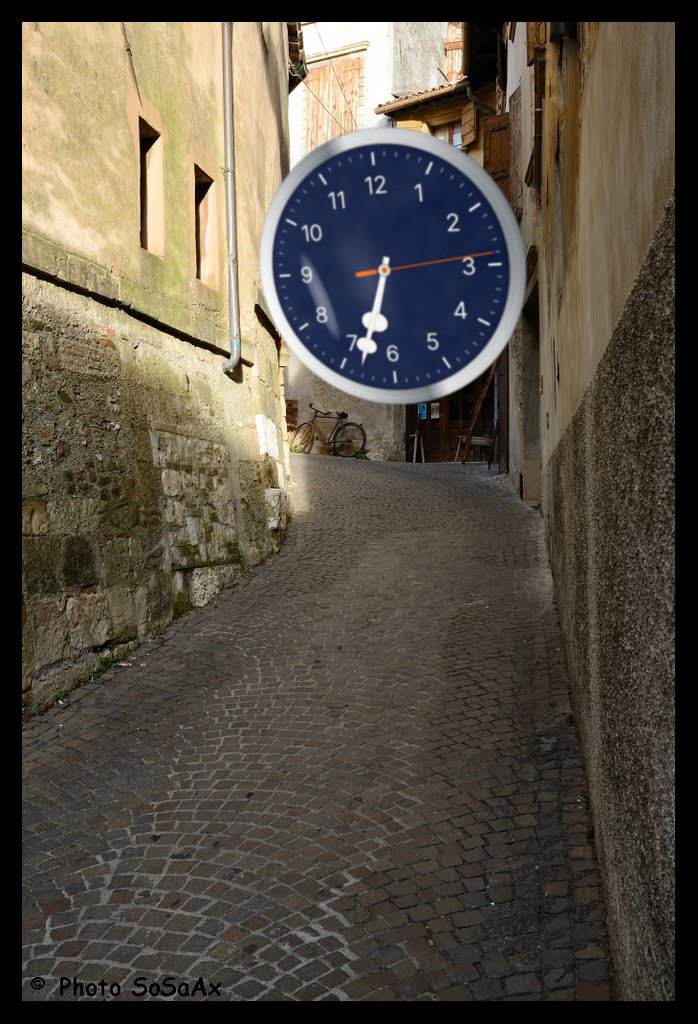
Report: 6:33:14
